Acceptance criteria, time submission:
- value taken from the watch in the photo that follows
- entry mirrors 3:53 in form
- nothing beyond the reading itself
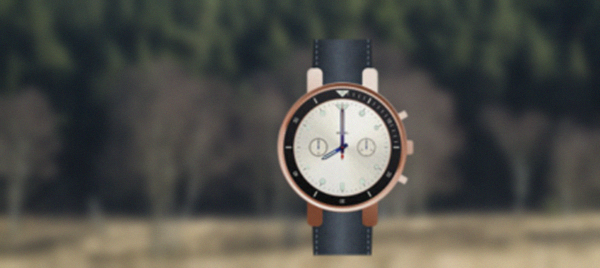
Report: 8:00
